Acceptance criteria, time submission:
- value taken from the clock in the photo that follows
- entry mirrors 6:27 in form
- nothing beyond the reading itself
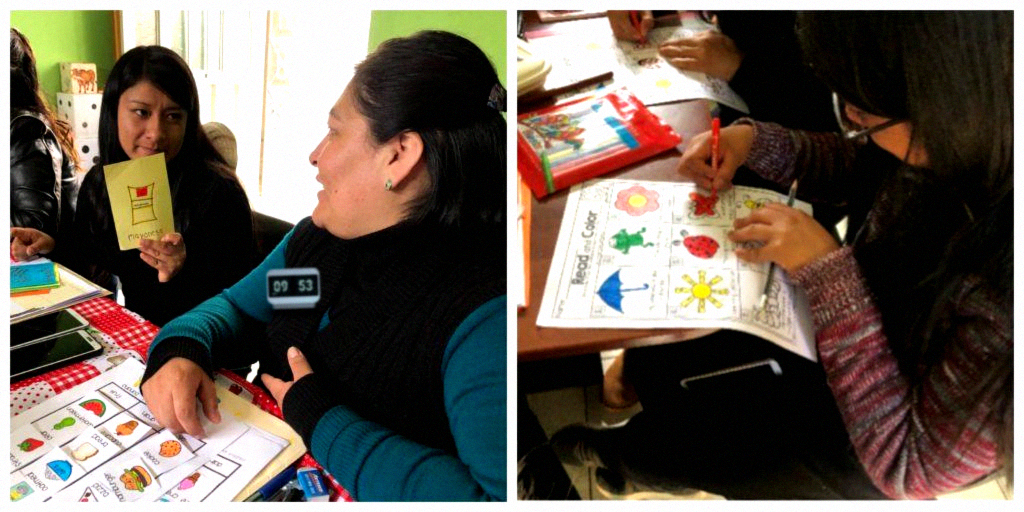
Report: 9:53
